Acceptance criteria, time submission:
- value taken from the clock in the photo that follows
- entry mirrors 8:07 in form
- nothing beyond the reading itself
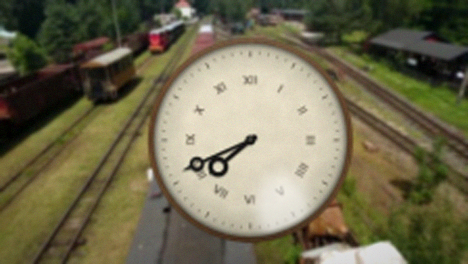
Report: 7:41
